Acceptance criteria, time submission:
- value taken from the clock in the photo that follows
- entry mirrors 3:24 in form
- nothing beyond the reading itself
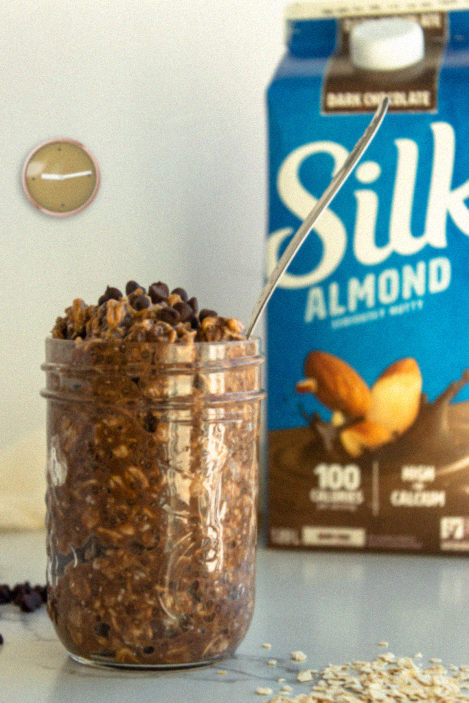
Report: 9:14
